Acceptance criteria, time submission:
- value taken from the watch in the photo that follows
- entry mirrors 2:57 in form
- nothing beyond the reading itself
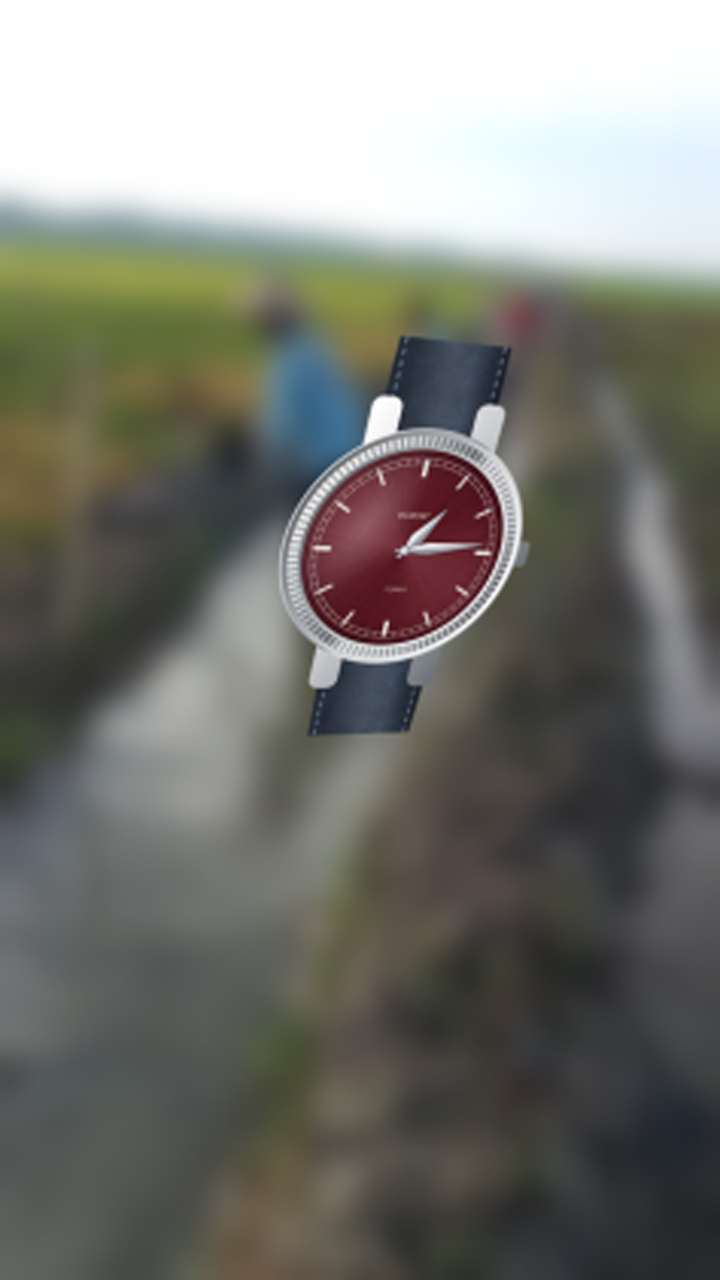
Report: 1:14
